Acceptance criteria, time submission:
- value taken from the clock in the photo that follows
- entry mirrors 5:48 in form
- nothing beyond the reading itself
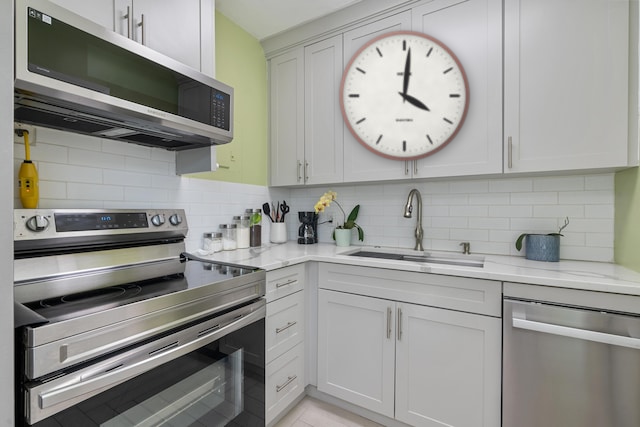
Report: 4:01
